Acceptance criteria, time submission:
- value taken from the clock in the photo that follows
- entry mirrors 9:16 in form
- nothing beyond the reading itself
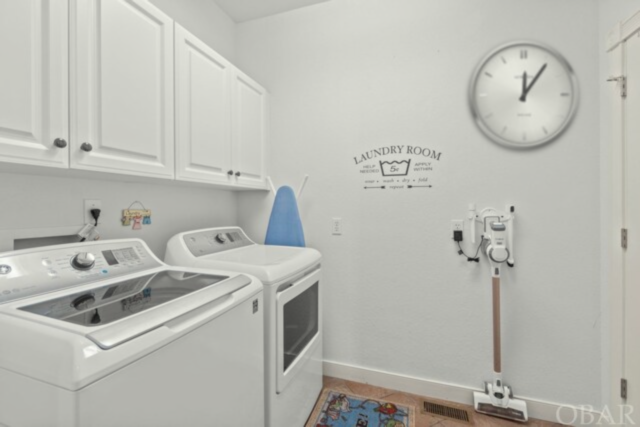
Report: 12:06
